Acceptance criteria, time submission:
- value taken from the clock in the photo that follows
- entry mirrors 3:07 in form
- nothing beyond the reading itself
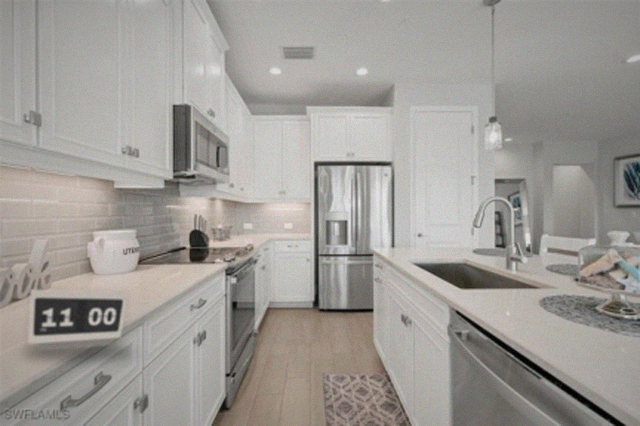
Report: 11:00
